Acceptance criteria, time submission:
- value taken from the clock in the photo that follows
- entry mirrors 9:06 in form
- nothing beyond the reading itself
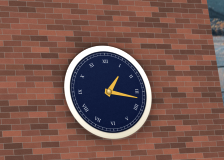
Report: 1:17
